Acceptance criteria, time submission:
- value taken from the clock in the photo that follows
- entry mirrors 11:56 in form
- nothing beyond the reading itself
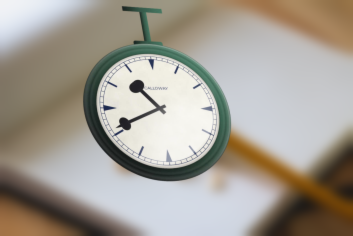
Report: 10:41
